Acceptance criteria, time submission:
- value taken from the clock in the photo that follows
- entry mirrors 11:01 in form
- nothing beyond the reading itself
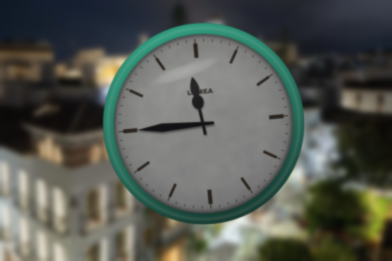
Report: 11:45
